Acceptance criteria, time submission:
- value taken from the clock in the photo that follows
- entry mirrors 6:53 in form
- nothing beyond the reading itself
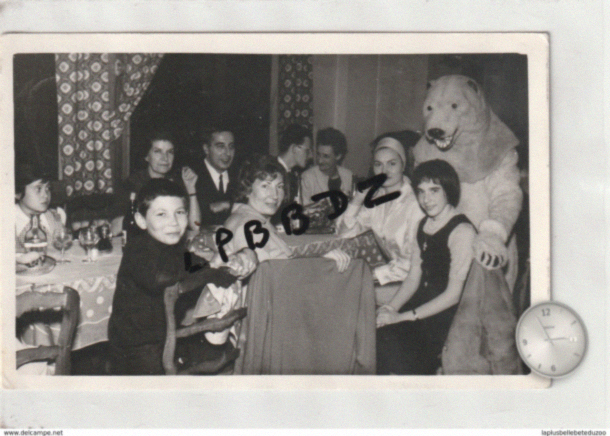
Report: 2:56
